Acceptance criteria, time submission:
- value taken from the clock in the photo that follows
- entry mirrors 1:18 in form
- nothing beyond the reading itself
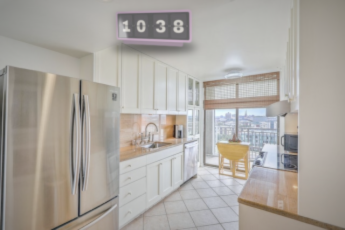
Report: 10:38
